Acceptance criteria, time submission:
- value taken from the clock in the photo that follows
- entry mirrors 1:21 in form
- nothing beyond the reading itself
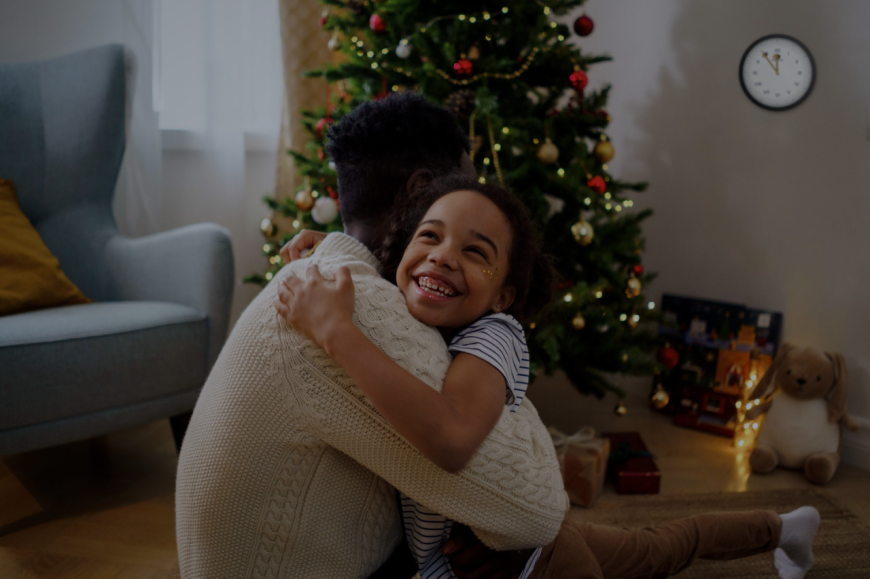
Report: 11:54
